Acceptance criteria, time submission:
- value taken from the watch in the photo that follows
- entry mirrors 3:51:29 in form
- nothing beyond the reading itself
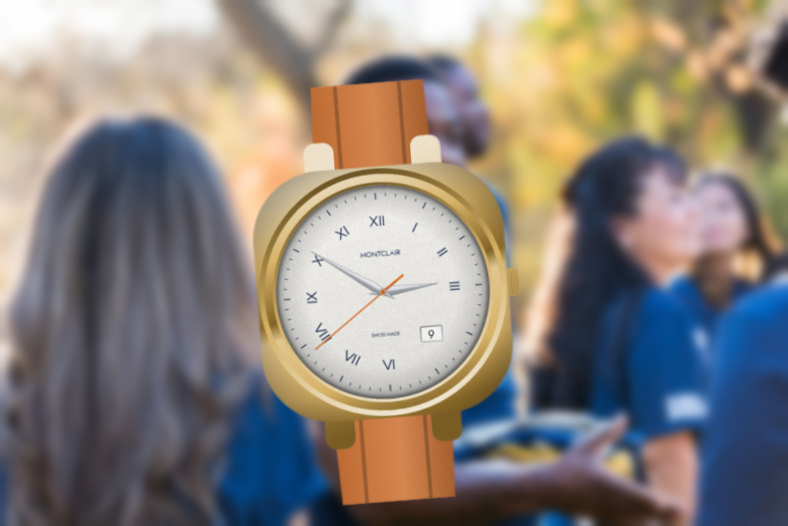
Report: 2:50:39
